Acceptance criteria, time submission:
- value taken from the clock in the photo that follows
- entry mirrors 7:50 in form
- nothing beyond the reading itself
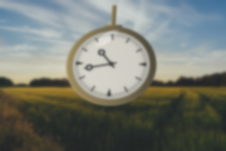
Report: 10:43
